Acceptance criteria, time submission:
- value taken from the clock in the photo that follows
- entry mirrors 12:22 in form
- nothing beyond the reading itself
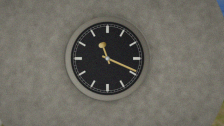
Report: 11:19
